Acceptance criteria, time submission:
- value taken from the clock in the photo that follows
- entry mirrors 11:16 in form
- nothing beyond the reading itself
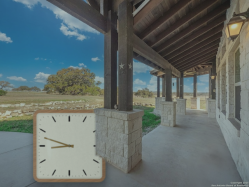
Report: 8:48
